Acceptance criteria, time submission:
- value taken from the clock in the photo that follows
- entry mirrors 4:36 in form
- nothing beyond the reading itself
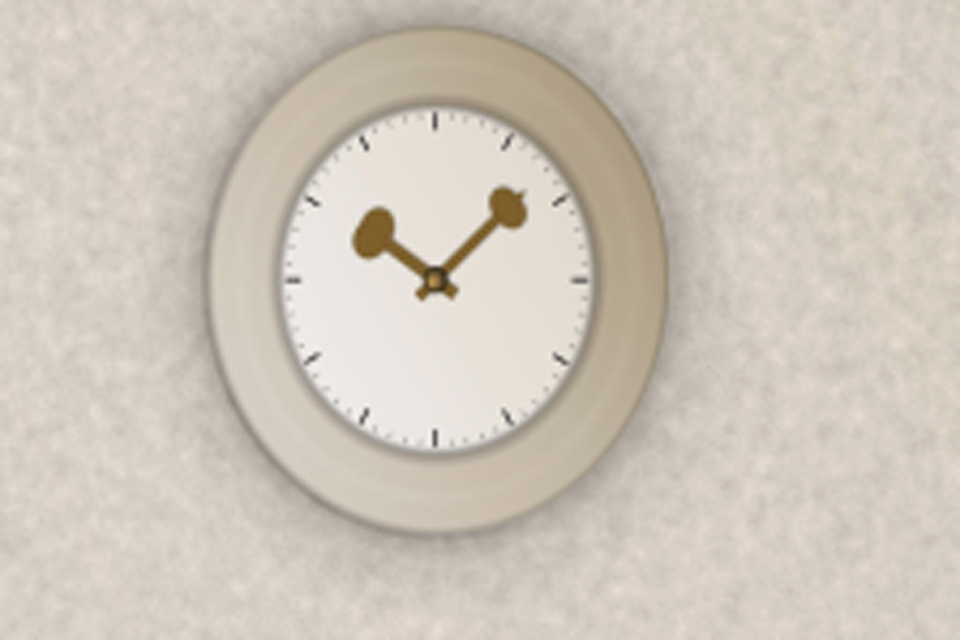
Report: 10:08
